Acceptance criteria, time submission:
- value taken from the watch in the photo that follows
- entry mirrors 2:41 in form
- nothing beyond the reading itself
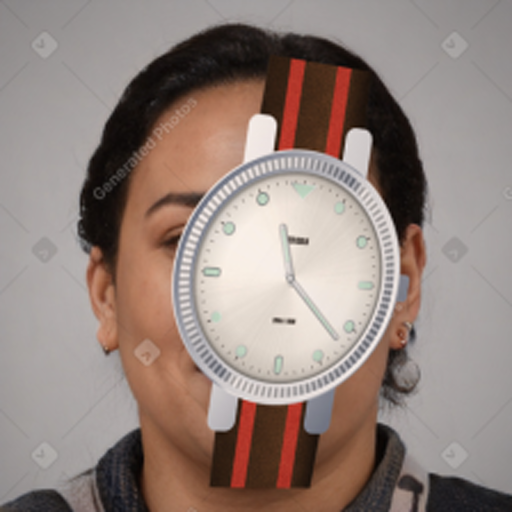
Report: 11:22
